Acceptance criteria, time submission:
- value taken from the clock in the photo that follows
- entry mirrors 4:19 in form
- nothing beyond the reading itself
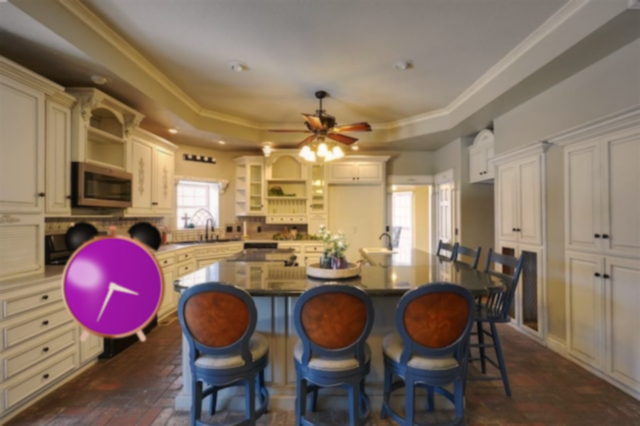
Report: 3:34
